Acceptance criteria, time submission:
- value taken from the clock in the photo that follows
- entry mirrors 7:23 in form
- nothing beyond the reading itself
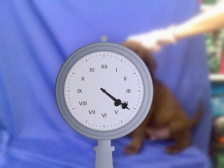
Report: 4:21
